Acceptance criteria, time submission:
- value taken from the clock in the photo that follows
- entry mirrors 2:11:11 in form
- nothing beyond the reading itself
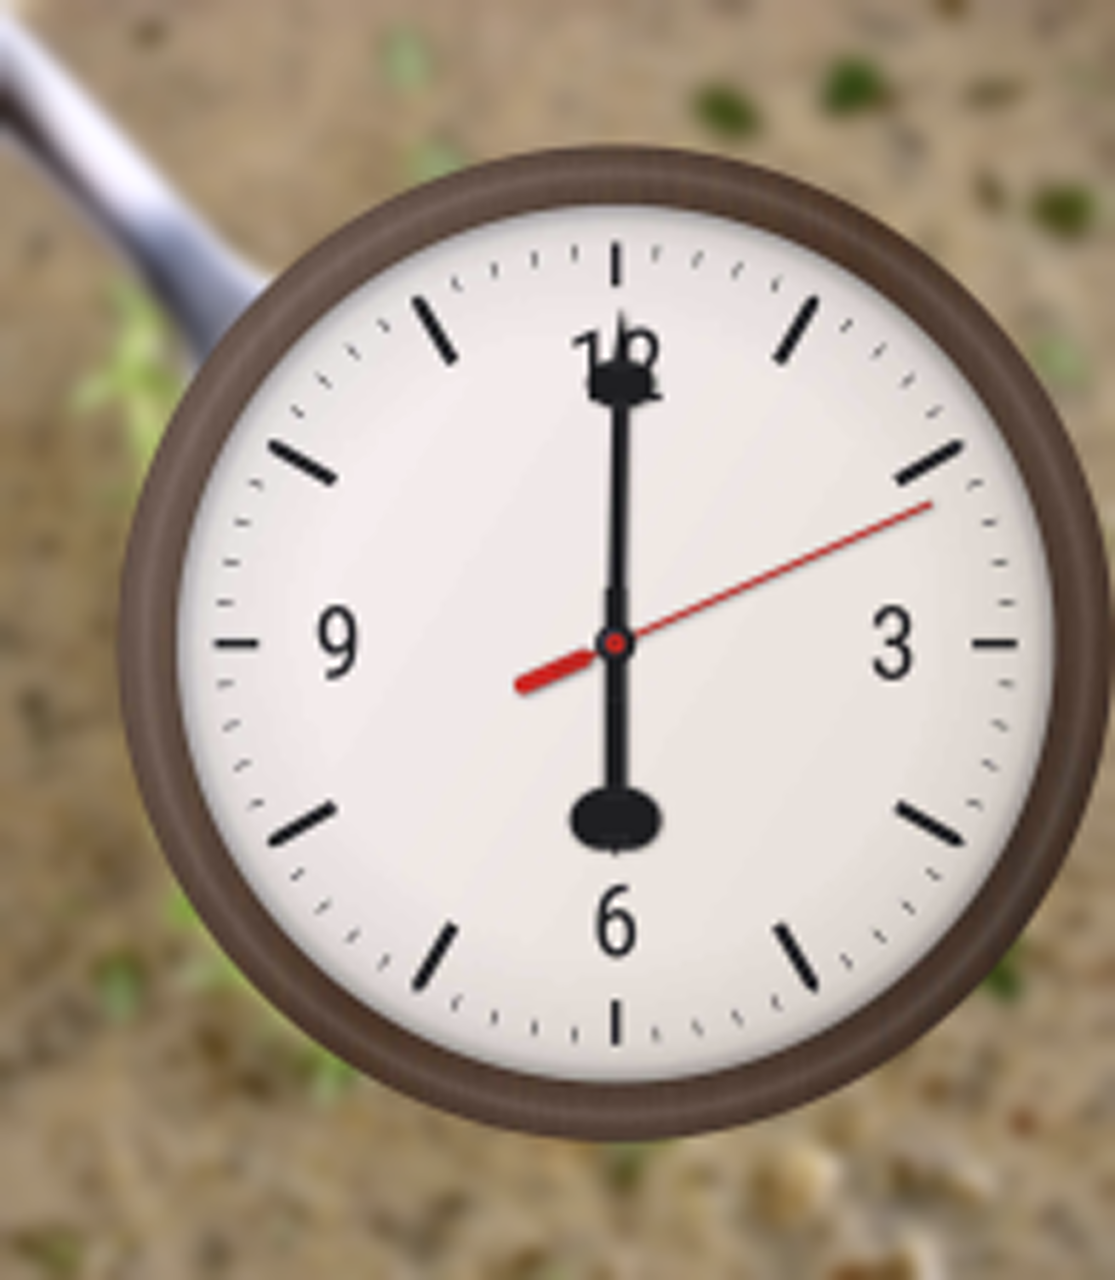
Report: 6:00:11
